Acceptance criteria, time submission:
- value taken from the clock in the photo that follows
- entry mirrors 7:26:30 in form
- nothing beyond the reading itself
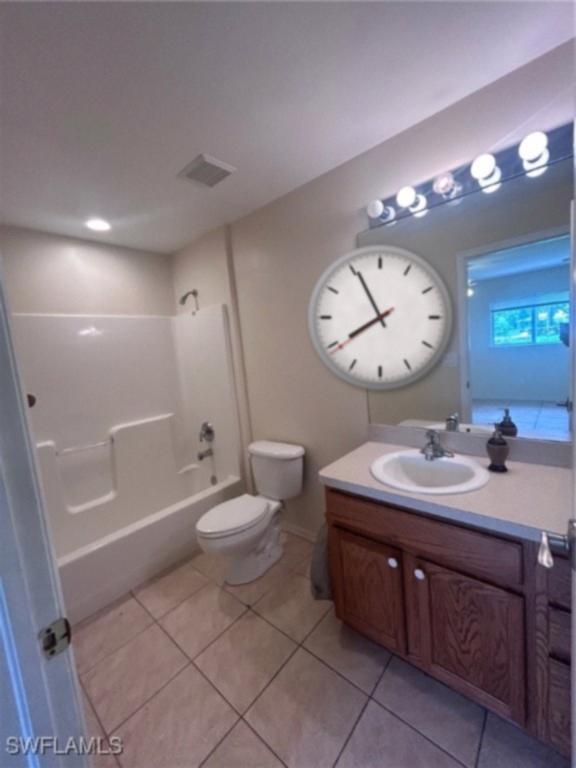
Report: 7:55:39
